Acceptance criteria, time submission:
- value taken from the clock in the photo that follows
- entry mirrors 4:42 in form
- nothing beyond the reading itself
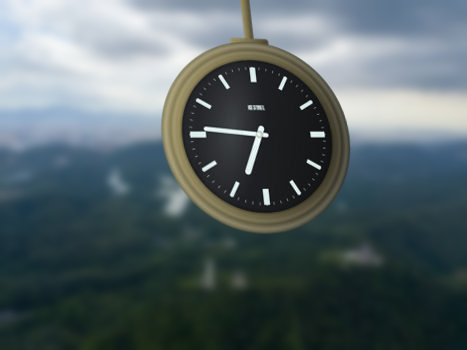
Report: 6:46
